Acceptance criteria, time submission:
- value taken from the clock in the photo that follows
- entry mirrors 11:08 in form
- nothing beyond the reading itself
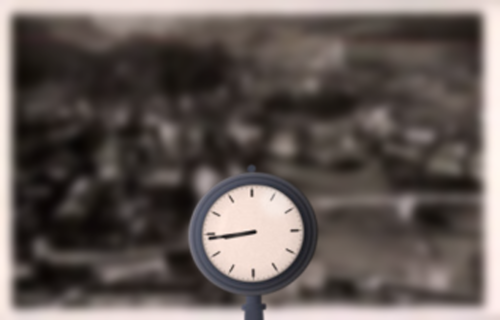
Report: 8:44
